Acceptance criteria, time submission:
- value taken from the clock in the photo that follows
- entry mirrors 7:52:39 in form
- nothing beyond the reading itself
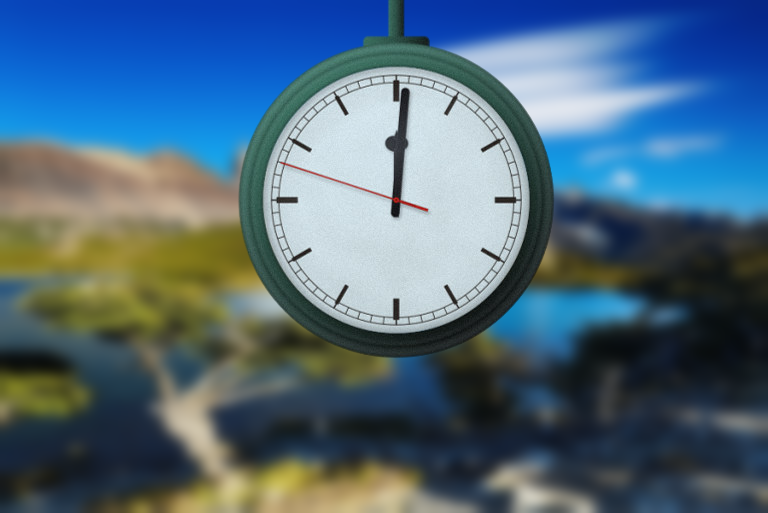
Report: 12:00:48
